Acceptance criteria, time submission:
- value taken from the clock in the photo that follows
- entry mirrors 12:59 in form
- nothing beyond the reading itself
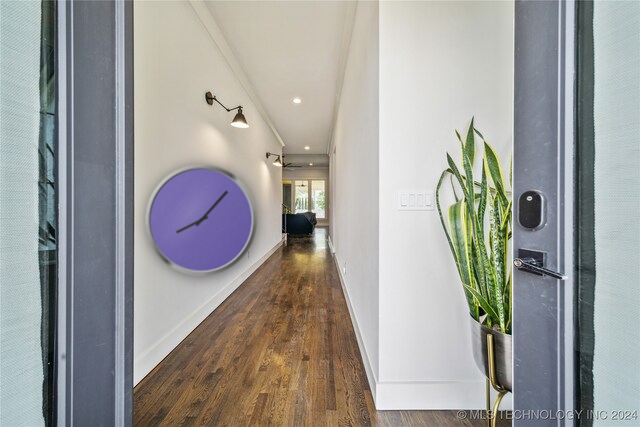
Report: 8:07
